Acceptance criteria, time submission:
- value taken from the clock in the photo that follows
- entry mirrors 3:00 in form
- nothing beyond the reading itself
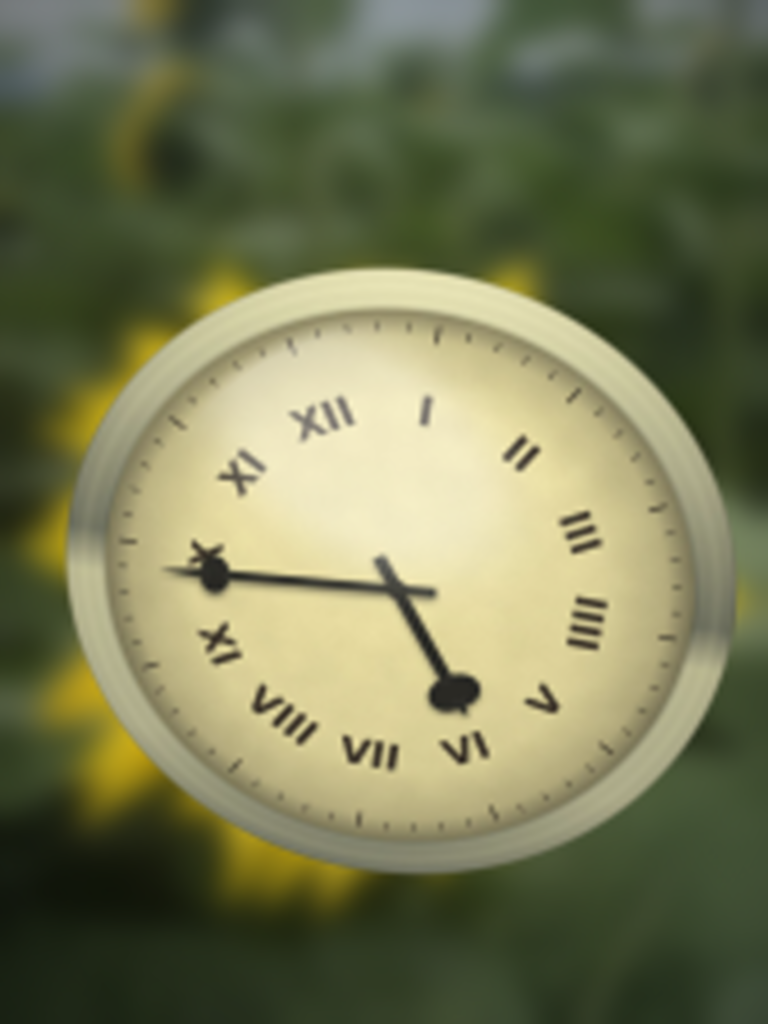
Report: 5:49
